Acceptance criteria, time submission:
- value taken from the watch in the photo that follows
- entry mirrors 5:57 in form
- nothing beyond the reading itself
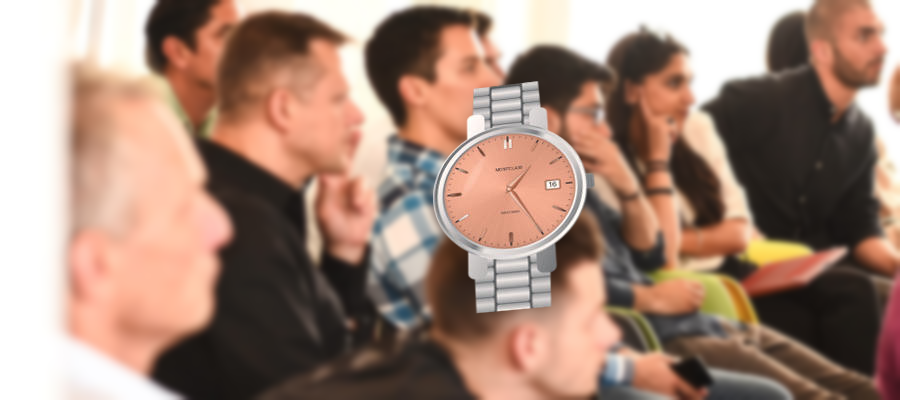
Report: 1:25
